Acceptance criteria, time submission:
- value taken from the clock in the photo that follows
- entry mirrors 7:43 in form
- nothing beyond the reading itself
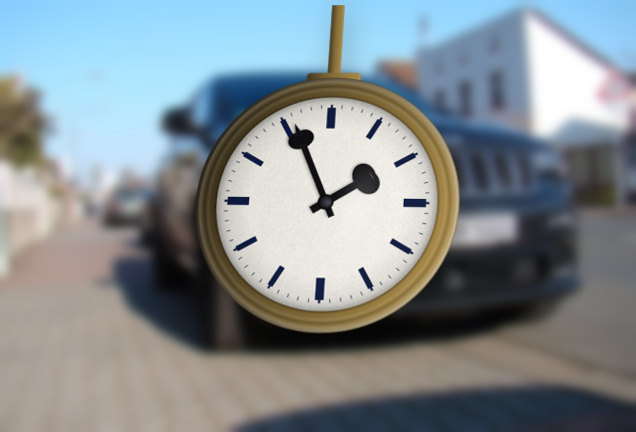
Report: 1:56
